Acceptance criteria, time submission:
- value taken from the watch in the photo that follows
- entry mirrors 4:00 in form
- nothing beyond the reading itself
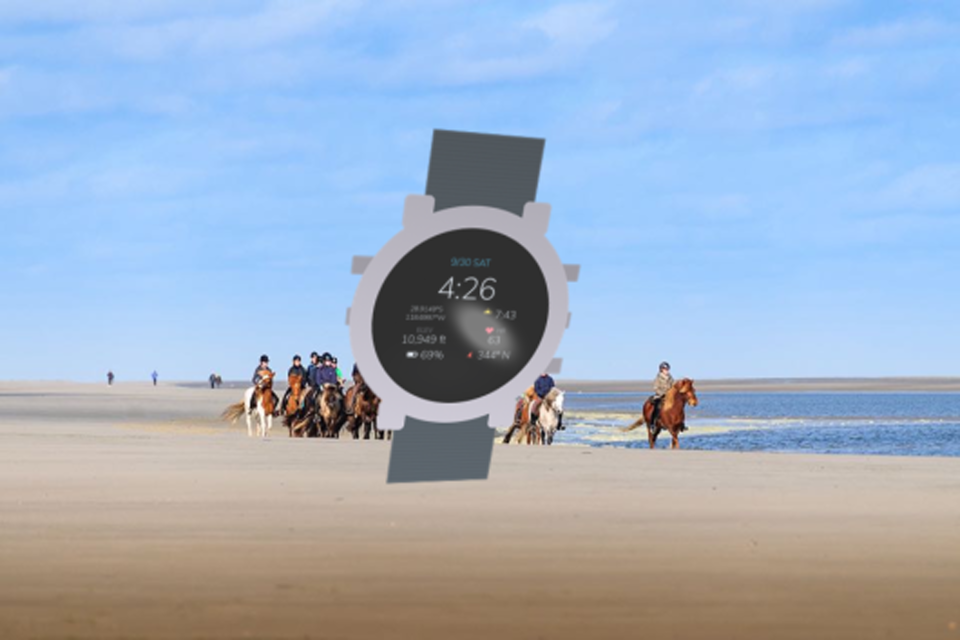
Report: 4:26
